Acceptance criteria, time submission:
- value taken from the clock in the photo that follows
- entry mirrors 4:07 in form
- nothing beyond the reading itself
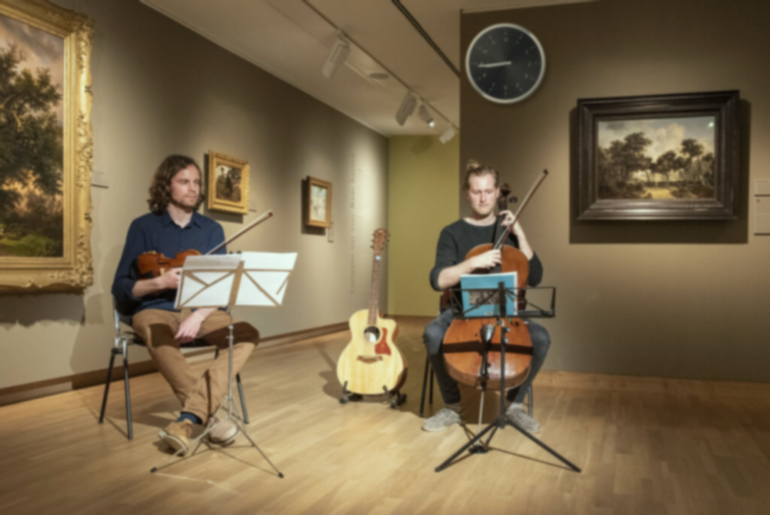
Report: 8:44
